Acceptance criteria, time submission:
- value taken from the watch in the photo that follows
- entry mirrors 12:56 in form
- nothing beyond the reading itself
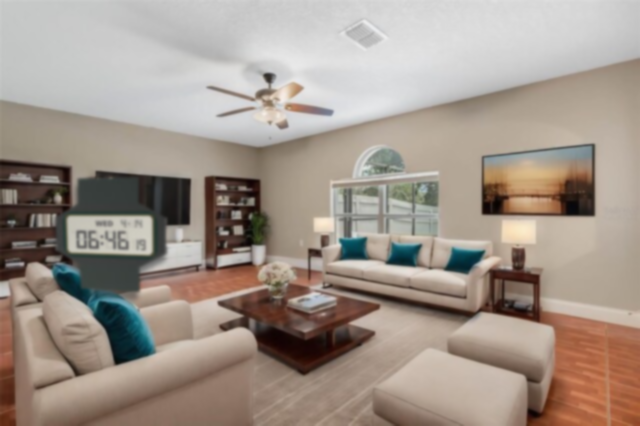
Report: 6:46
